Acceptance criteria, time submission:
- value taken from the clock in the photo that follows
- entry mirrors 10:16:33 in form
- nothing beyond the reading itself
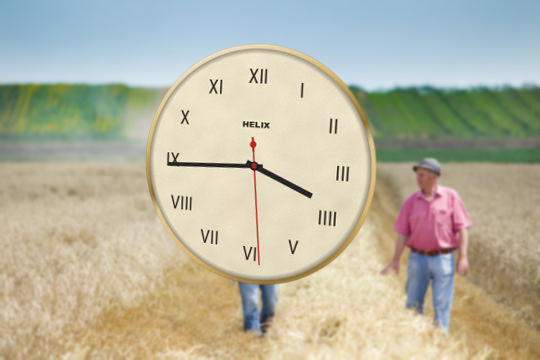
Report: 3:44:29
